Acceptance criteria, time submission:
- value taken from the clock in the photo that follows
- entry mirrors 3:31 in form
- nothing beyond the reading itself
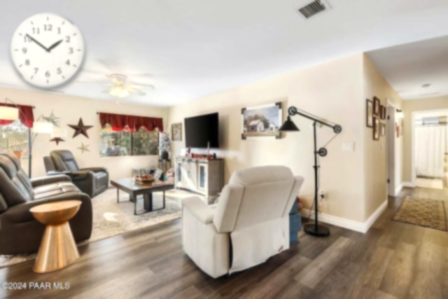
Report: 1:51
